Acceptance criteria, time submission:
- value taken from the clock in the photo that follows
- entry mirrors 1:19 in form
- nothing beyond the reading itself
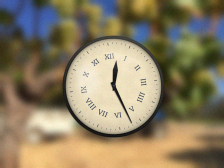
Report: 12:27
